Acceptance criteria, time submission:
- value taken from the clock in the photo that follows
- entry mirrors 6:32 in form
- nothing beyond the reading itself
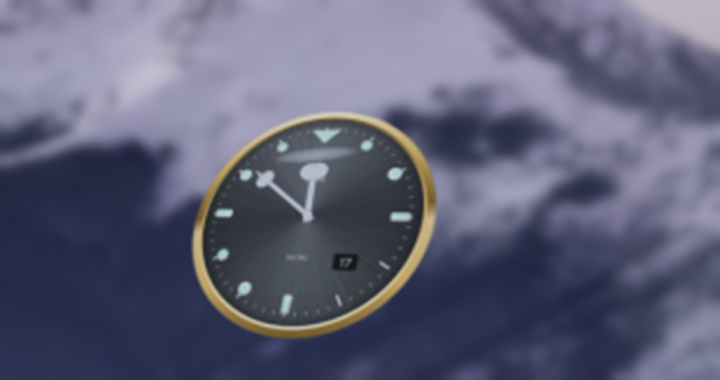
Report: 11:51
